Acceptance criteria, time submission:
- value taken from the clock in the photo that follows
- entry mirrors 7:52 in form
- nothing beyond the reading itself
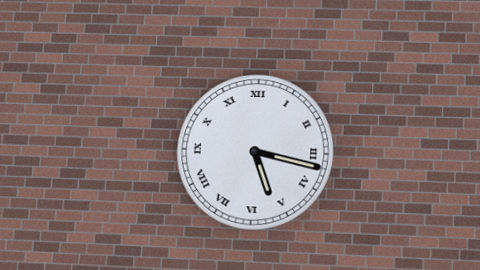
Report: 5:17
